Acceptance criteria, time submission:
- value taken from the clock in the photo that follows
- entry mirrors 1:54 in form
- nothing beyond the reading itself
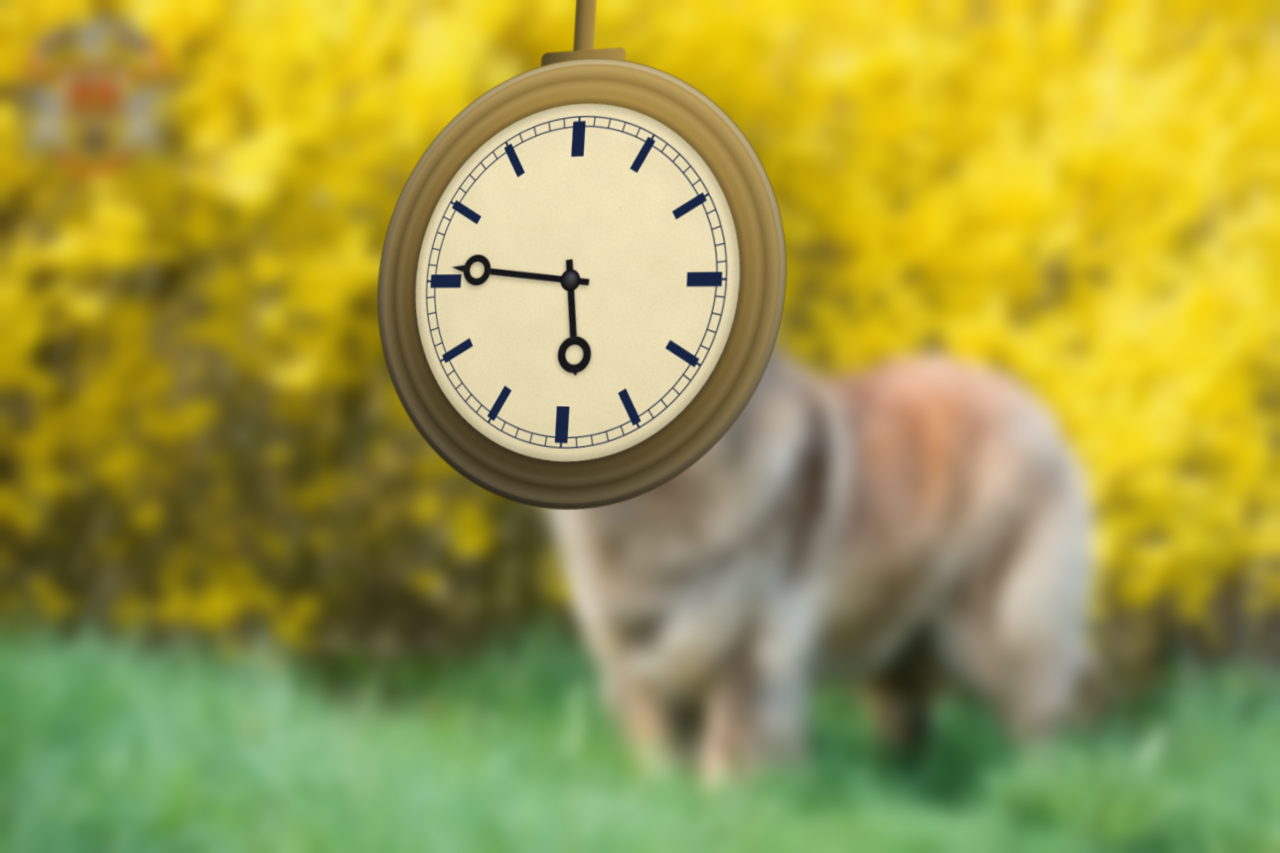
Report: 5:46
